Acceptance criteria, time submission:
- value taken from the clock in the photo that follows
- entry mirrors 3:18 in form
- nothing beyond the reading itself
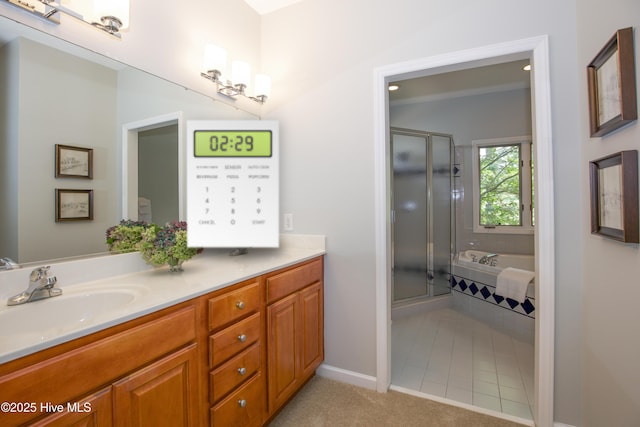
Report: 2:29
